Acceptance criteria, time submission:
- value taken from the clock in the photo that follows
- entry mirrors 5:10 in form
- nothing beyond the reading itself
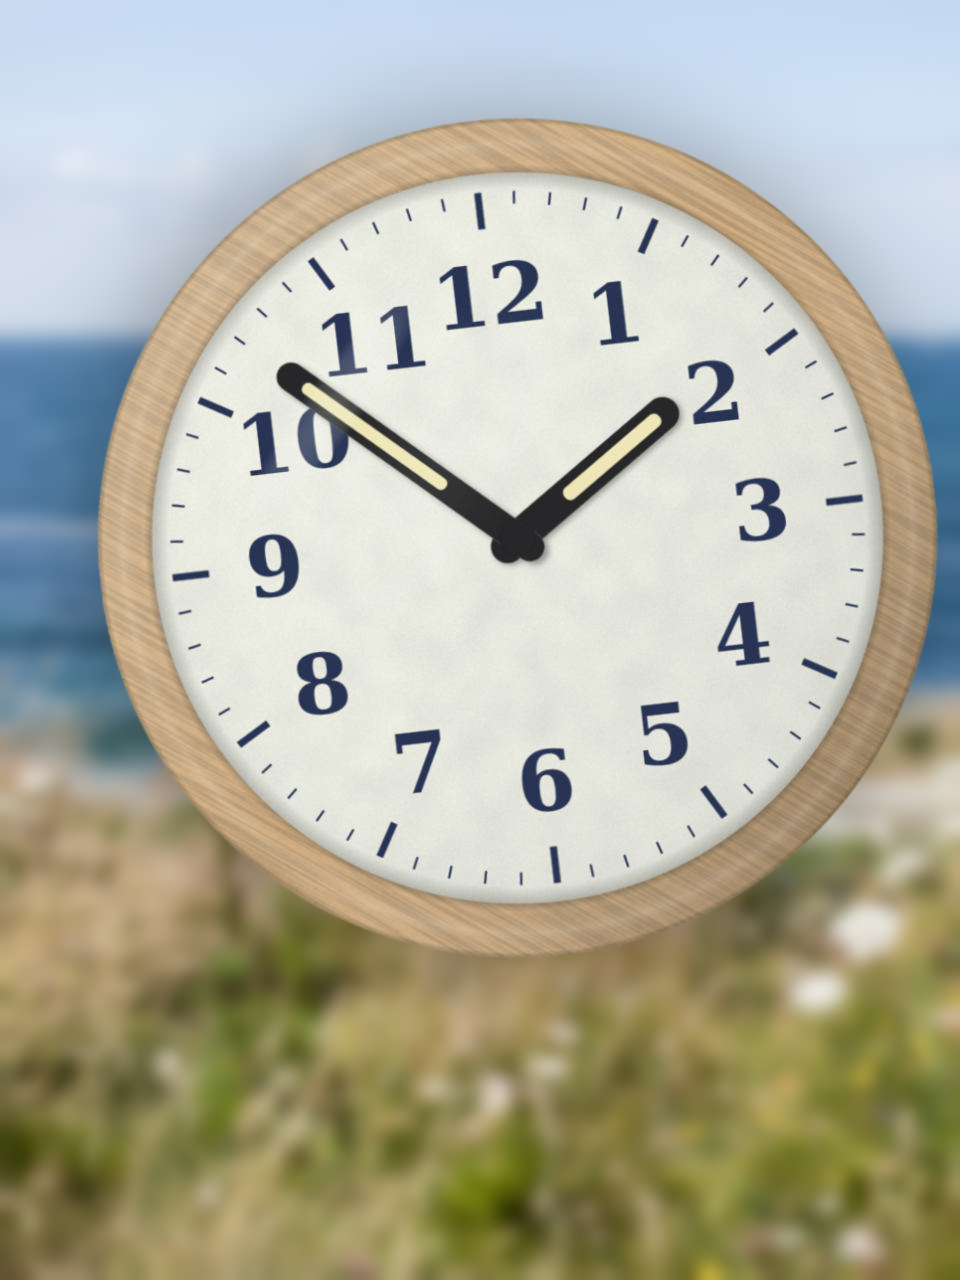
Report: 1:52
